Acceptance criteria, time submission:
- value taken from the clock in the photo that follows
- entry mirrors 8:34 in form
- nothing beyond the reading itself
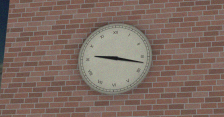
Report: 9:17
